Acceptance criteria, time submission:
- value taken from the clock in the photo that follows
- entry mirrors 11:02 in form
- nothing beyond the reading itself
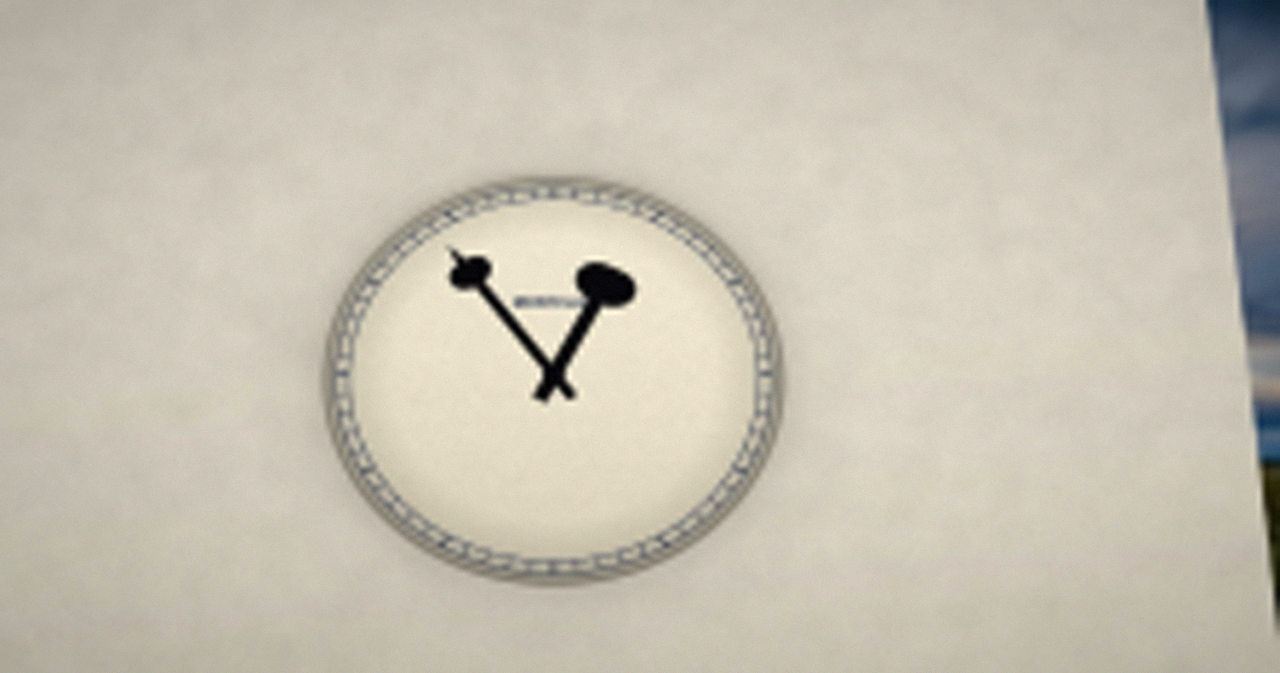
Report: 12:54
